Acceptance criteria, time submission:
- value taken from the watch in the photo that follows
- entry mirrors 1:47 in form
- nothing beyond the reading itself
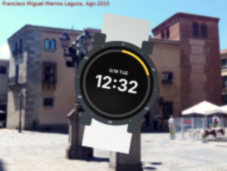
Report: 12:32
